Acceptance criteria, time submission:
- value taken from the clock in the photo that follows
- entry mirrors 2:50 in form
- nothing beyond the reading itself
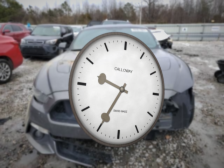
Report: 9:35
